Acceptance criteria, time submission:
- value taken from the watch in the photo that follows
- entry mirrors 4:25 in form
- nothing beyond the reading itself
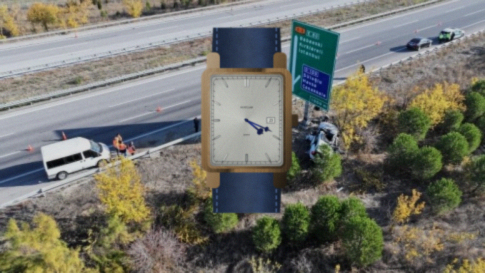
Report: 4:19
